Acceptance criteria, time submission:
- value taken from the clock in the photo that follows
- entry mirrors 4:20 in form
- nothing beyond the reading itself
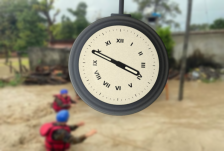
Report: 3:49
